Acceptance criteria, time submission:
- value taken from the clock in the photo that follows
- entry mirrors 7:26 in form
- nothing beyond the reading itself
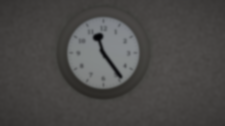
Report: 11:24
